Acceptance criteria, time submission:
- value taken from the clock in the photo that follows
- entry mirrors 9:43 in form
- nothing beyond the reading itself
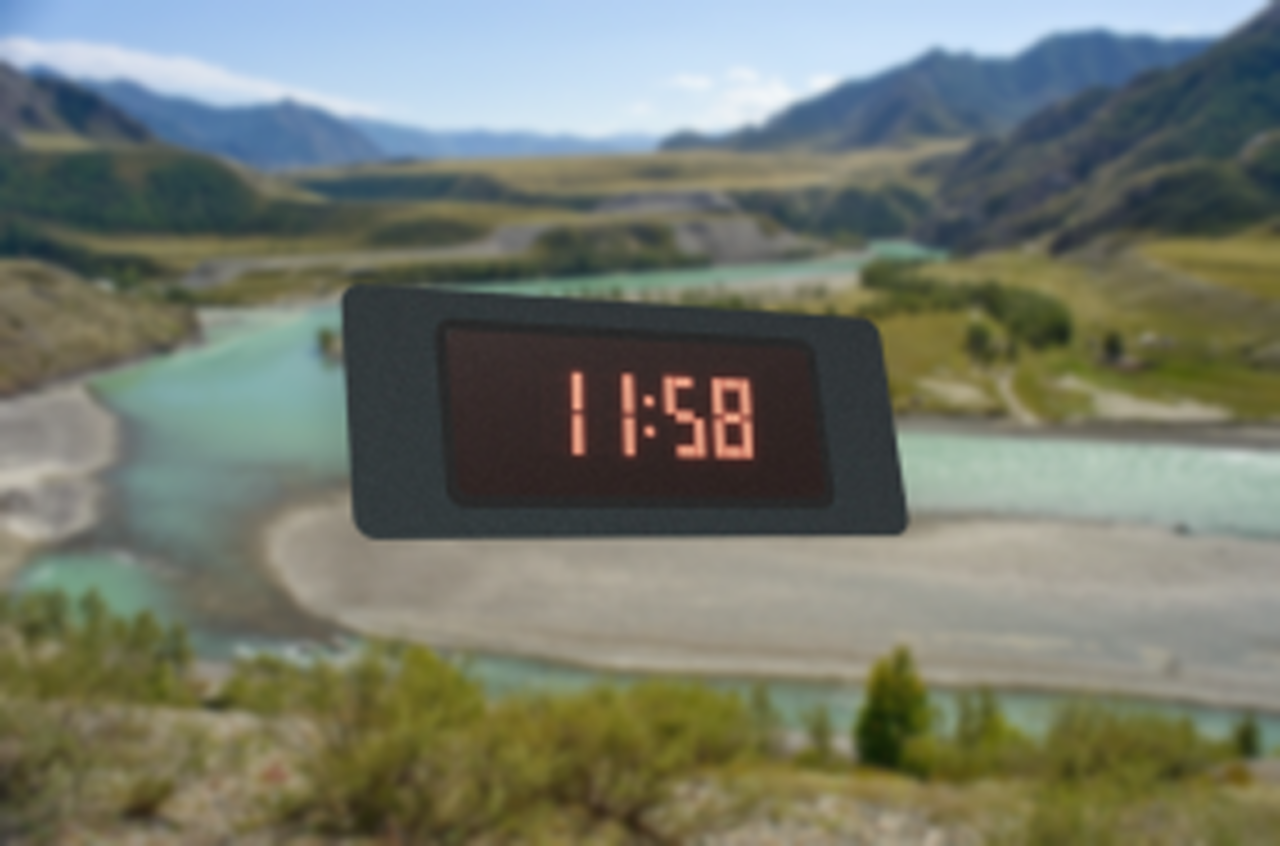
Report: 11:58
